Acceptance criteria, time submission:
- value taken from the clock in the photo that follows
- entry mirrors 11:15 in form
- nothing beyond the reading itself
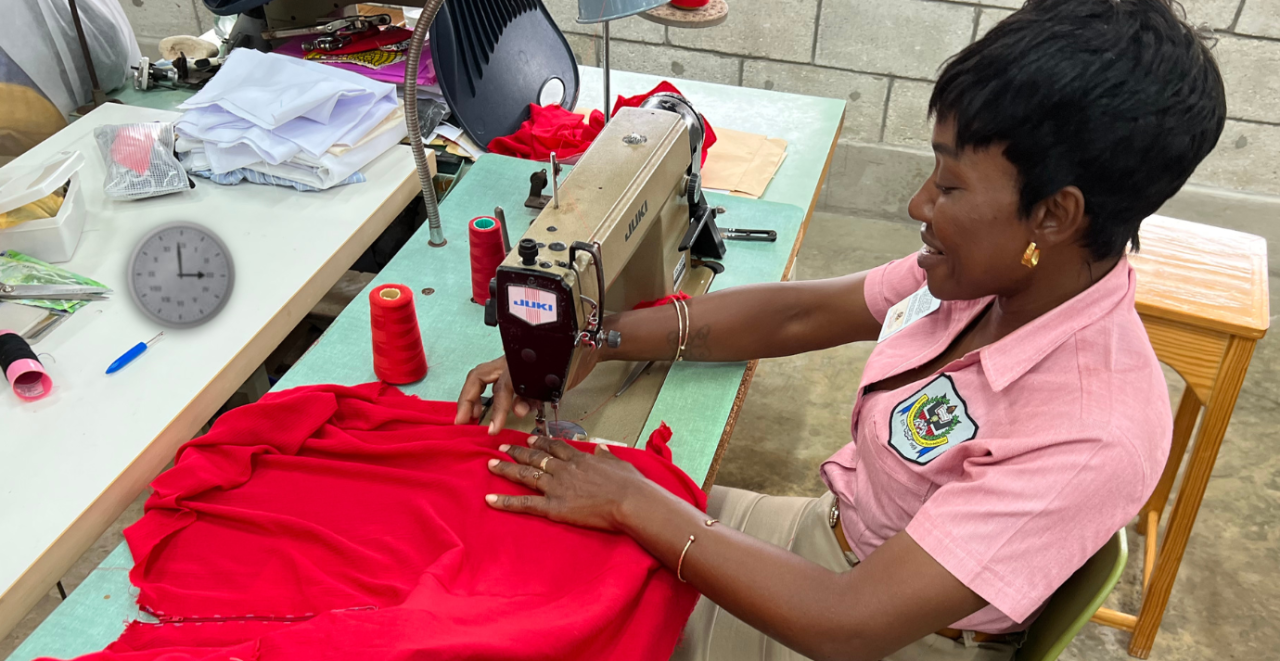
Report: 2:59
